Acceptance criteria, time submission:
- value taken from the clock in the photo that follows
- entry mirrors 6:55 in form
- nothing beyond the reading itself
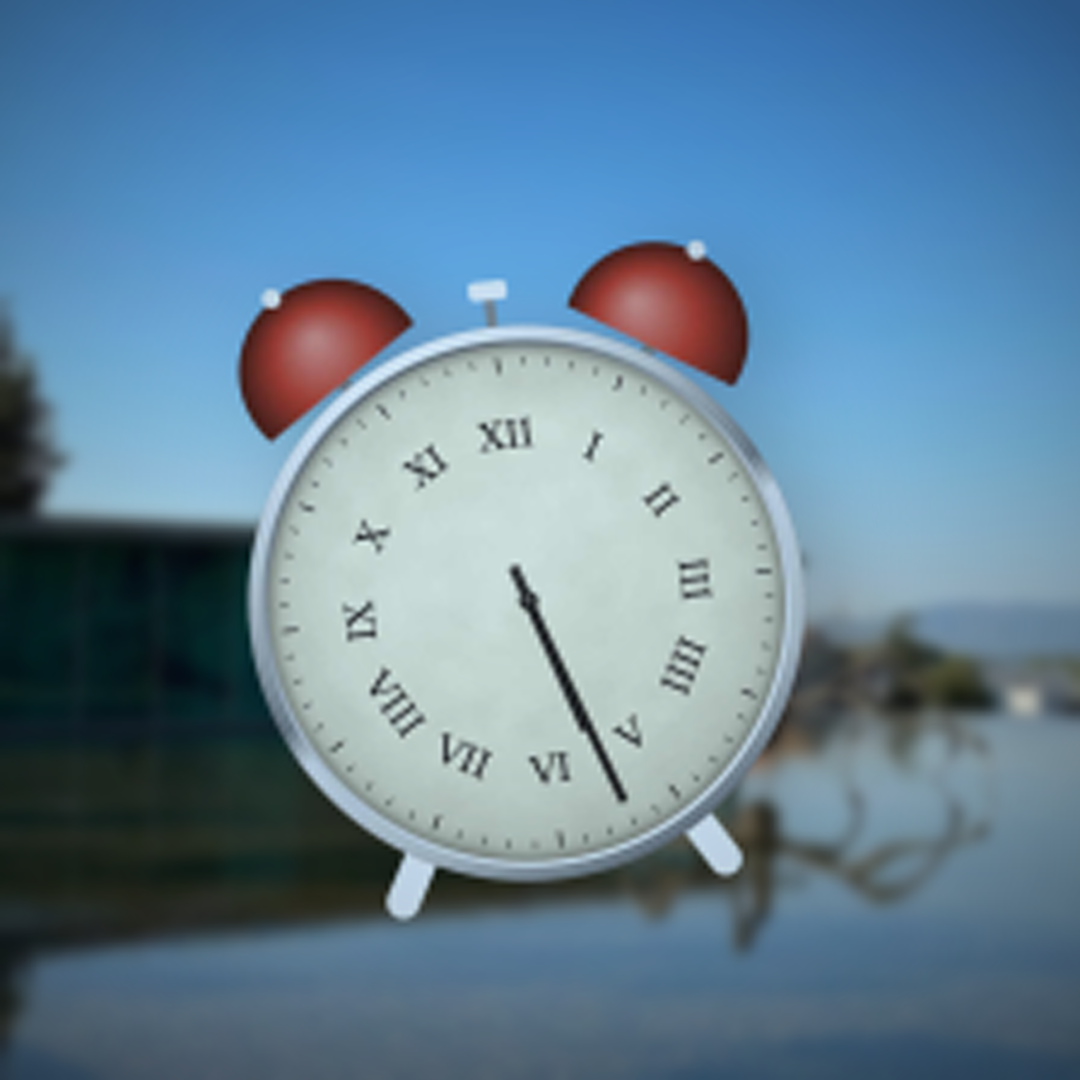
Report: 5:27
